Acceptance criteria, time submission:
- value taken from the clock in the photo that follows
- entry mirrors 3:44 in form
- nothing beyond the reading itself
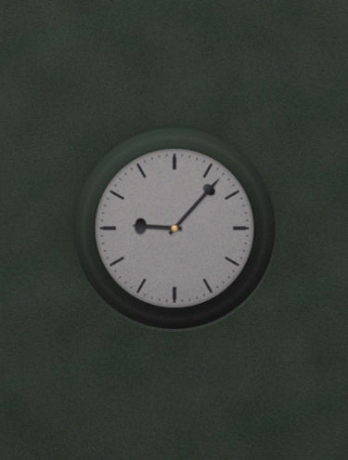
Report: 9:07
